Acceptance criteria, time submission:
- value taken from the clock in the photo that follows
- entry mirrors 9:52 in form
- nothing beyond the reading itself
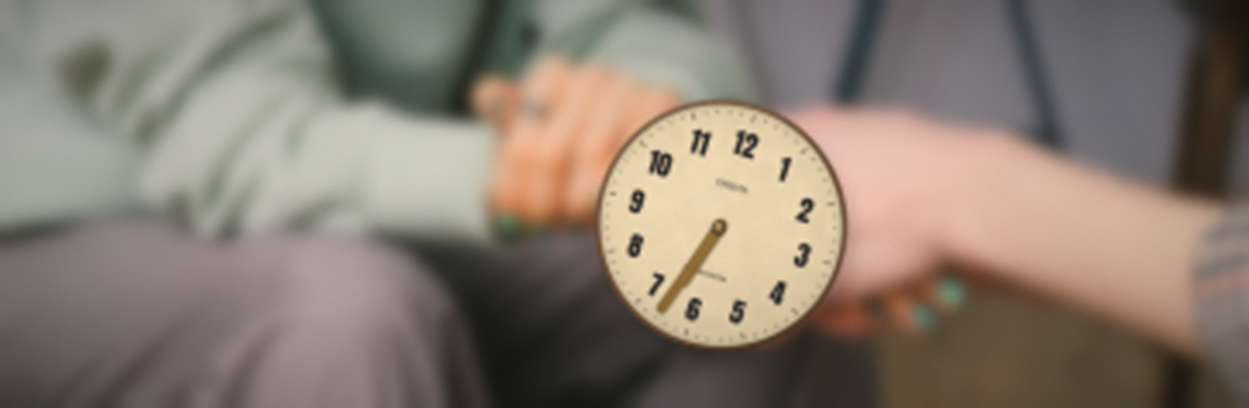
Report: 6:33
